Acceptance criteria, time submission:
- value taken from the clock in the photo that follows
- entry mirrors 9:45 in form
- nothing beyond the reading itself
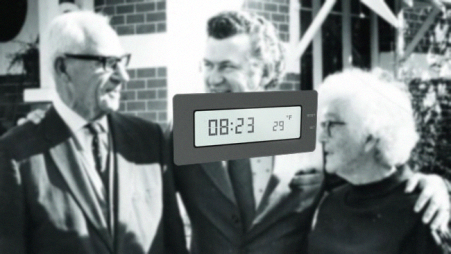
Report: 8:23
